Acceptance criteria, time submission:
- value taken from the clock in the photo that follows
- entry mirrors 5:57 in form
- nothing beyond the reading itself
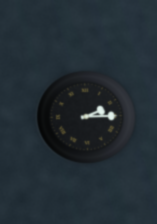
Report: 2:15
